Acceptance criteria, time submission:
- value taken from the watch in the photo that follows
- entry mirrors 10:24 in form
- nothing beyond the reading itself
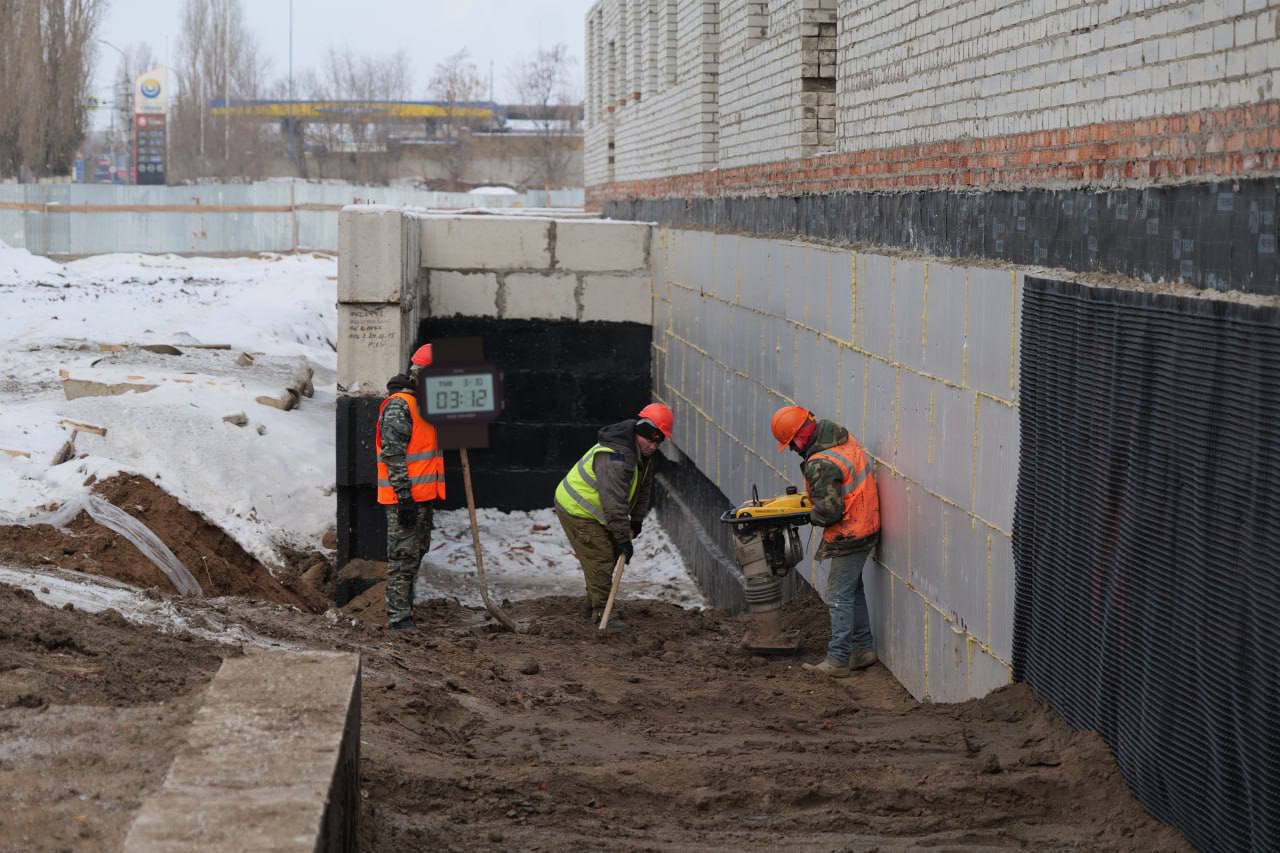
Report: 3:12
